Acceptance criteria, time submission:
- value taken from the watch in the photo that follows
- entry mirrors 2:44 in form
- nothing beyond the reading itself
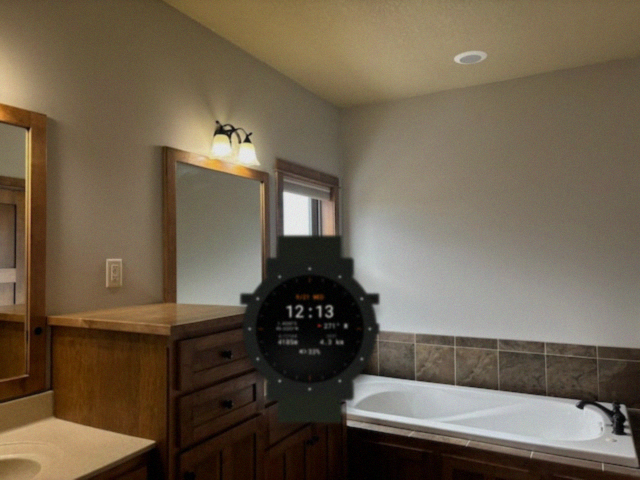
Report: 12:13
